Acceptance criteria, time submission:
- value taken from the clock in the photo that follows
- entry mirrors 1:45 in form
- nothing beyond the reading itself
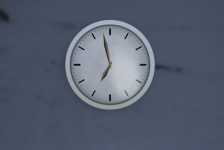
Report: 6:58
